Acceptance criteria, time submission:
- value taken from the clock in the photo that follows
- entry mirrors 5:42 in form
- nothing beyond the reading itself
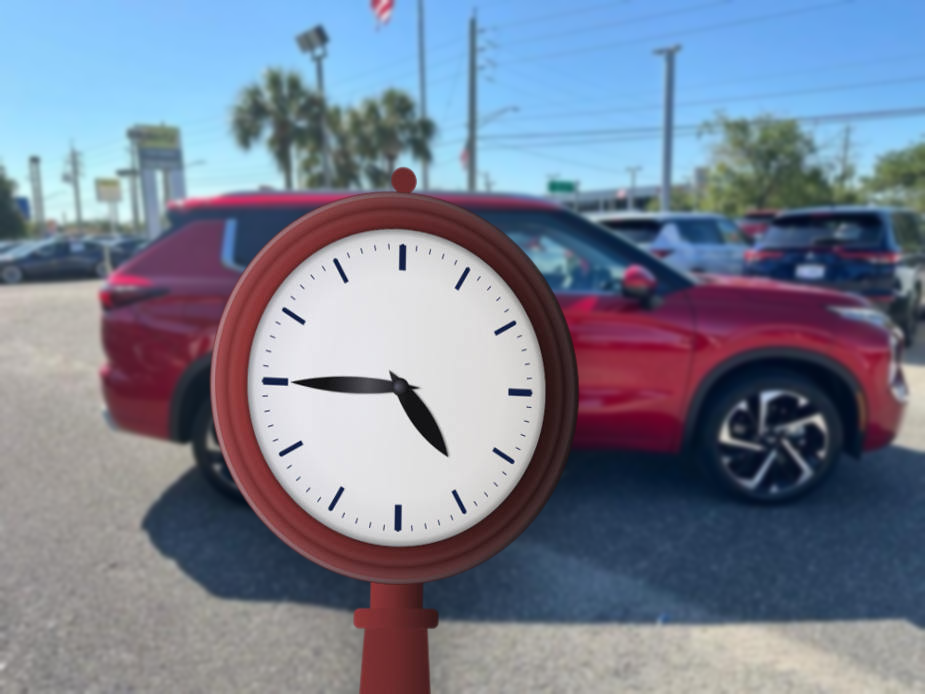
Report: 4:45
